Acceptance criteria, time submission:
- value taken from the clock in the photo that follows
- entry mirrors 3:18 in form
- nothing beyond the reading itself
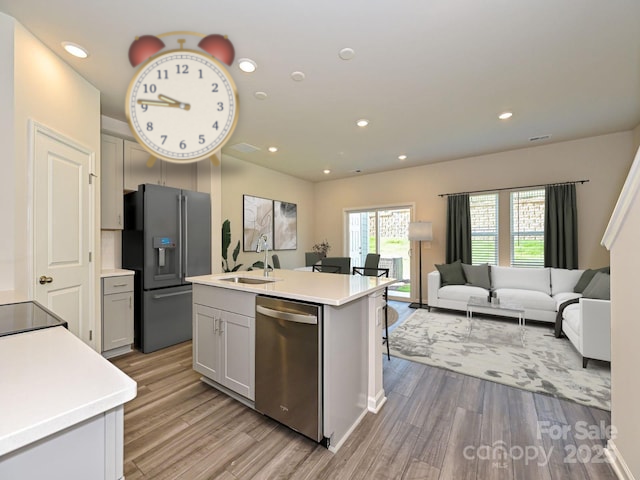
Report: 9:46
